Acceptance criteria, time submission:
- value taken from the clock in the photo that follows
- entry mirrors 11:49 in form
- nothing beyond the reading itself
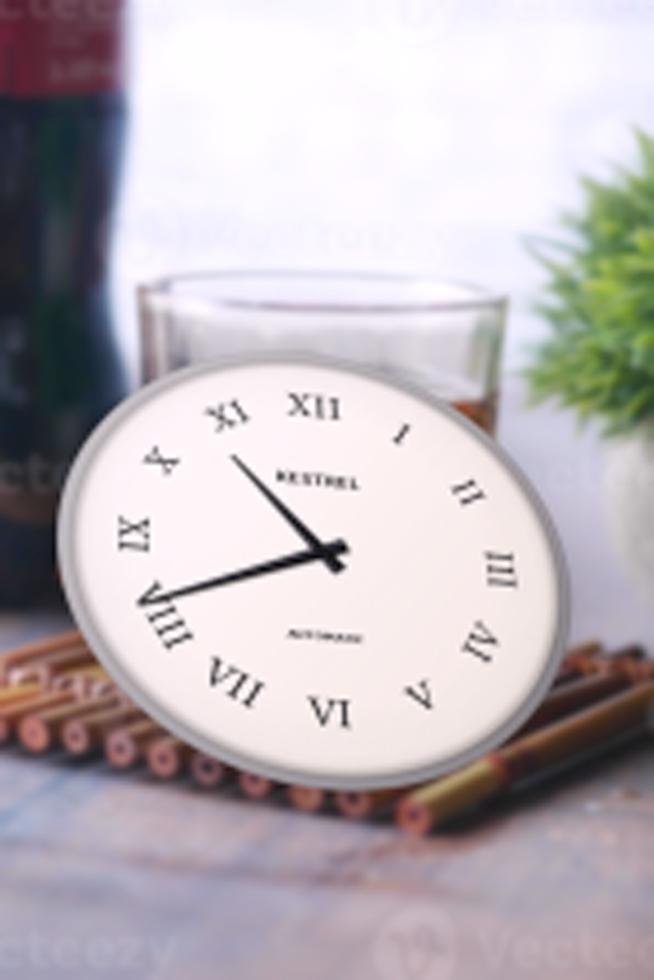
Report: 10:41
